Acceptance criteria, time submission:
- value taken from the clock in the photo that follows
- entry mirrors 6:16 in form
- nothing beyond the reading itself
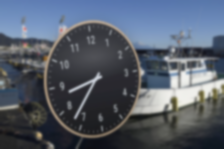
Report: 8:37
